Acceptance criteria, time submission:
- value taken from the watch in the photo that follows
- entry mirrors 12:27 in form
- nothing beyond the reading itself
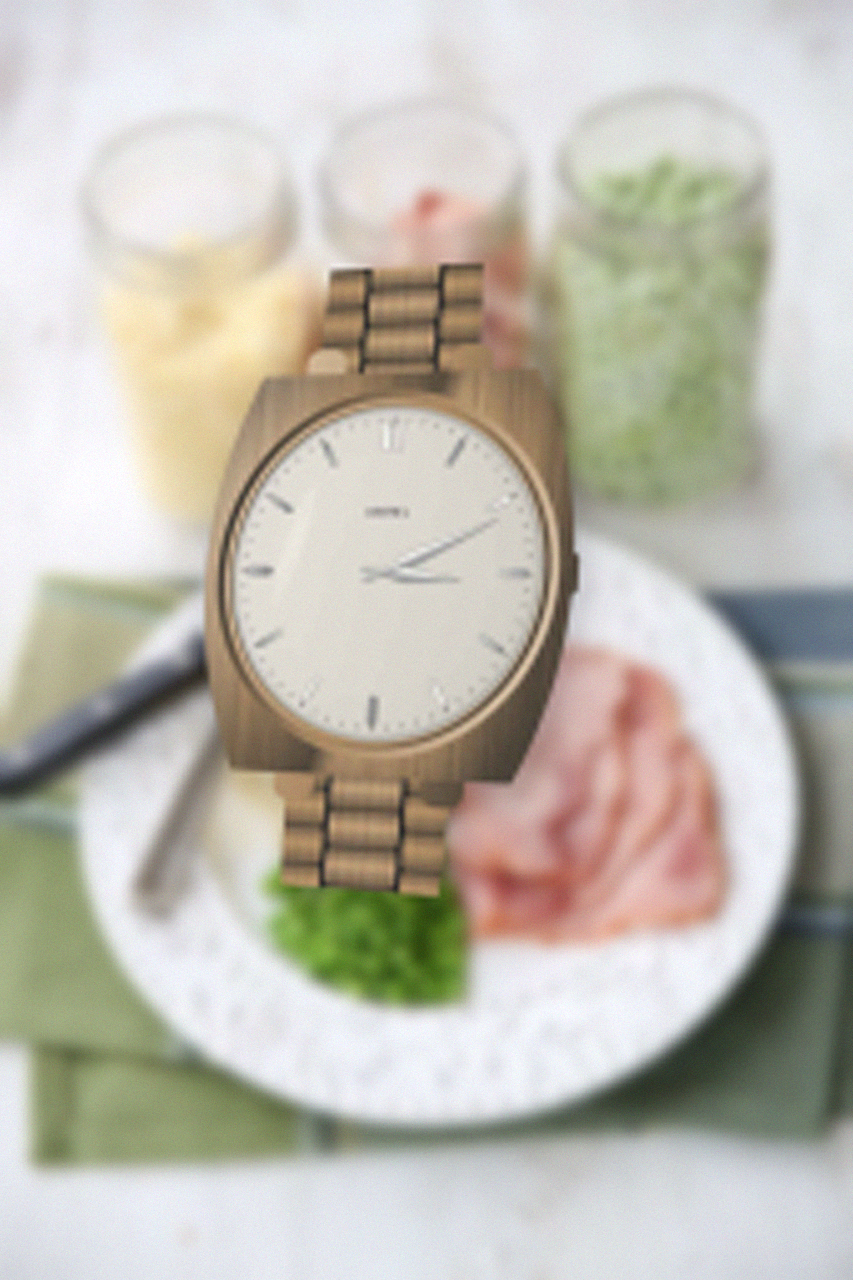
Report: 3:11
